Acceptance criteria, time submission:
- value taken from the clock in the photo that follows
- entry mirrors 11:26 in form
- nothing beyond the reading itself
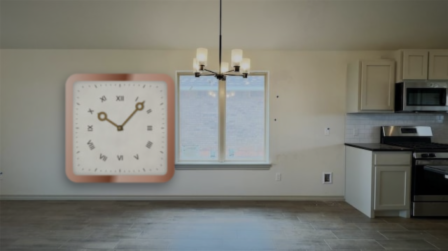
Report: 10:07
